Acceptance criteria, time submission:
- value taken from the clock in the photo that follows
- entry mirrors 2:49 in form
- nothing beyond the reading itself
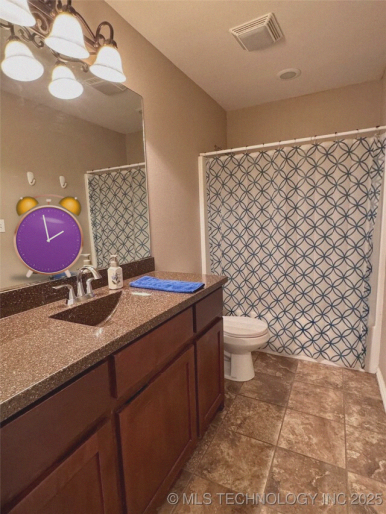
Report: 1:58
